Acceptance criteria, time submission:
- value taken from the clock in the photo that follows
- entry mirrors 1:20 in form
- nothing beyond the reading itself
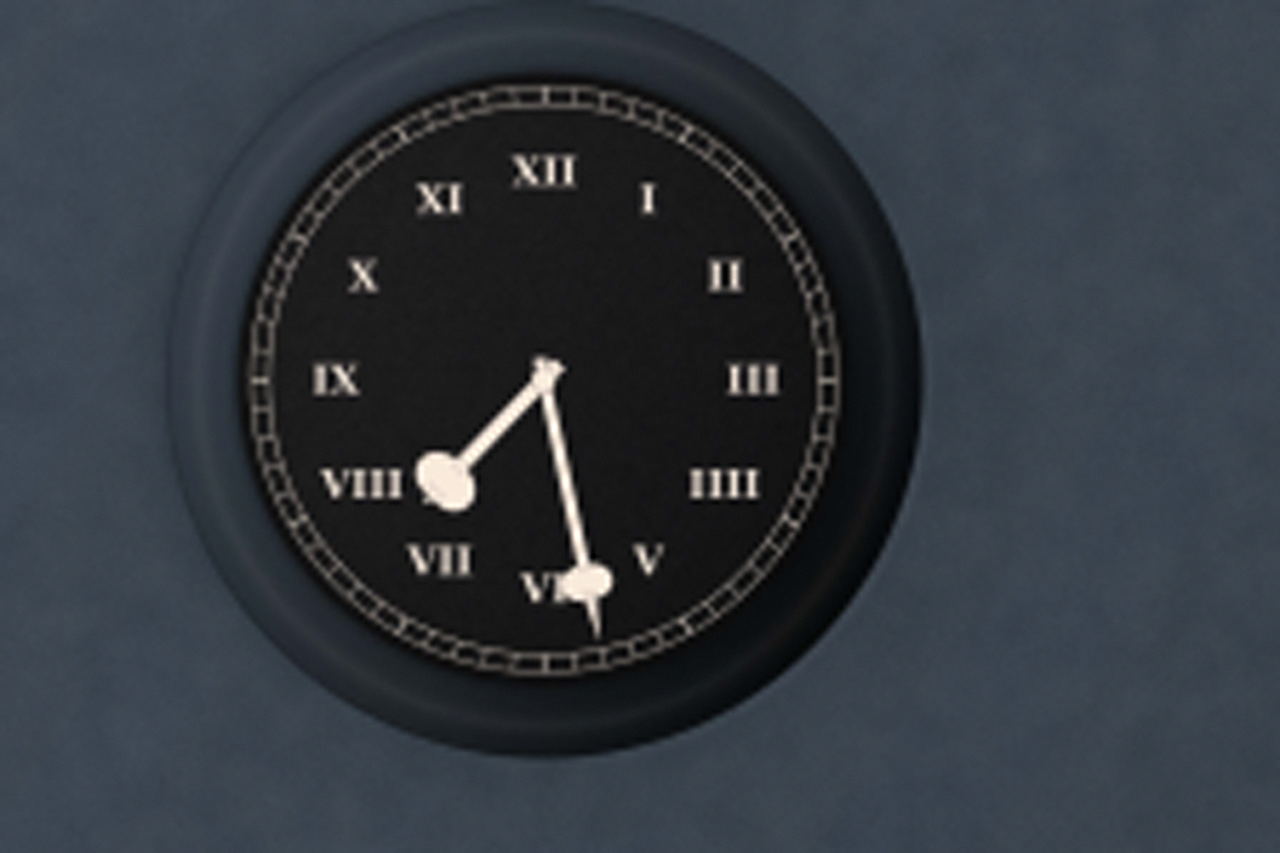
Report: 7:28
